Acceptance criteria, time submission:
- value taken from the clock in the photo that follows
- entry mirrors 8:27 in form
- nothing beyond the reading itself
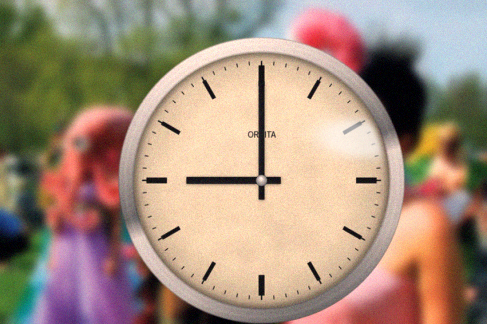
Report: 9:00
